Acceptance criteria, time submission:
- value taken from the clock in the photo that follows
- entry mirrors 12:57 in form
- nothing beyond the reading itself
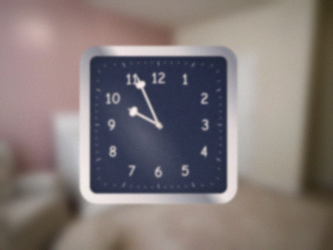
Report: 9:56
